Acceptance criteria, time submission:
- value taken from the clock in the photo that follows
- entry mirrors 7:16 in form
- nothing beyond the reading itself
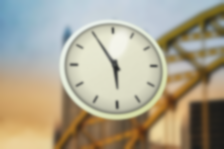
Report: 5:55
